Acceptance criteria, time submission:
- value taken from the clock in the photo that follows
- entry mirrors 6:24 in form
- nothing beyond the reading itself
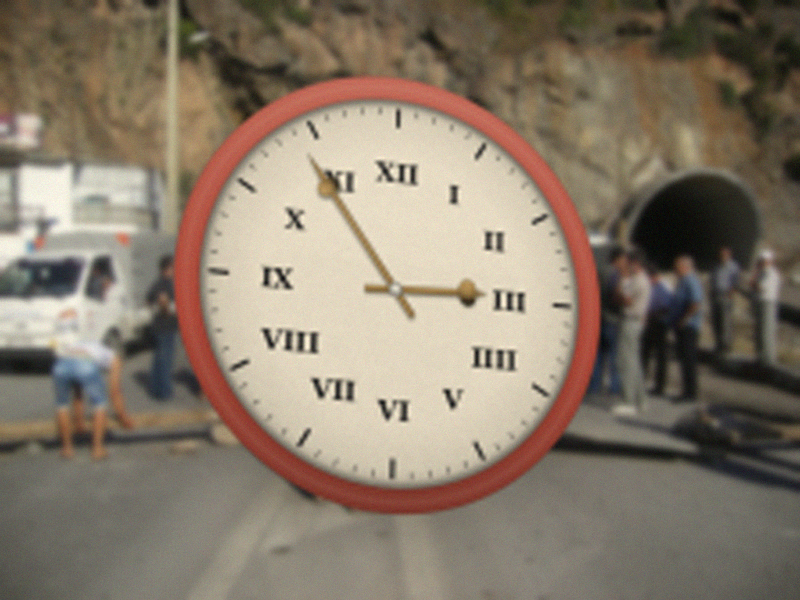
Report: 2:54
